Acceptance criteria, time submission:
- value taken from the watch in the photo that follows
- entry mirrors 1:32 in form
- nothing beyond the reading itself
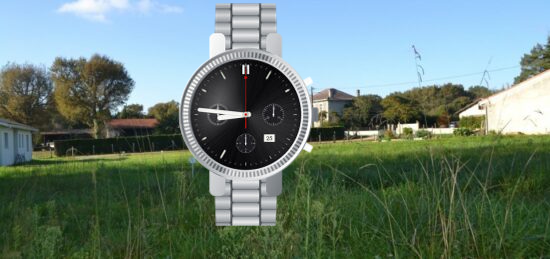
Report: 8:46
